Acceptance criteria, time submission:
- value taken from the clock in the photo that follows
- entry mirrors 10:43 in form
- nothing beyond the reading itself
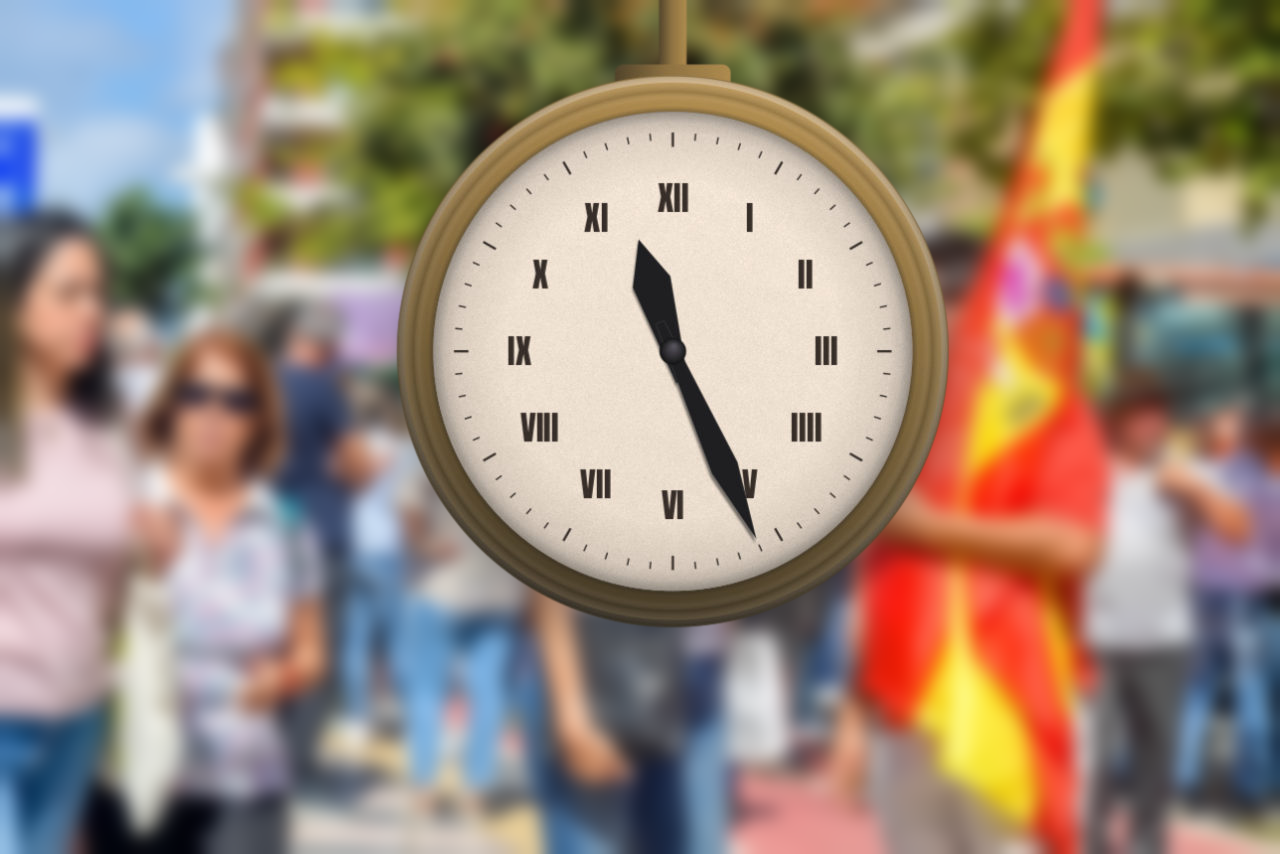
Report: 11:26
